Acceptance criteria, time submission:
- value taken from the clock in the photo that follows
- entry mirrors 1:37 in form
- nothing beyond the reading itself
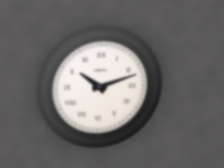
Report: 10:12
